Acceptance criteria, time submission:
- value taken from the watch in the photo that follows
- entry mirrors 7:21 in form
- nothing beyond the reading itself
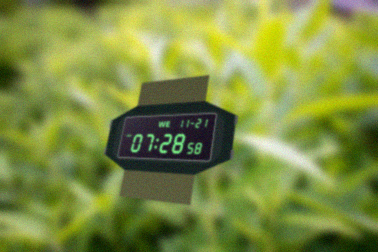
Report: 7:28
